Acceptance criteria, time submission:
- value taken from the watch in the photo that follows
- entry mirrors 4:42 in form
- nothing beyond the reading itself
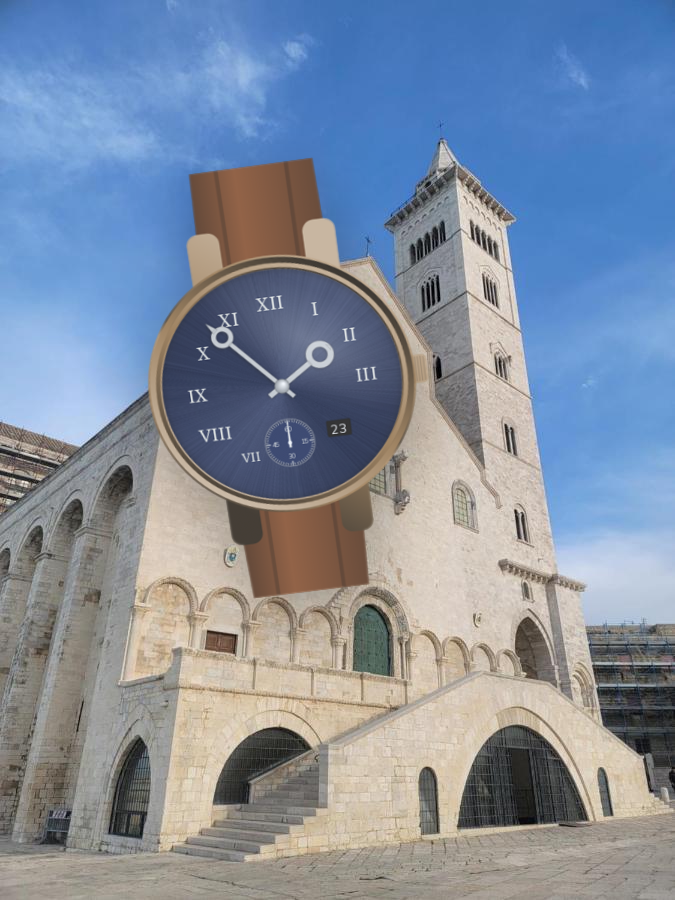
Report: 1:53
